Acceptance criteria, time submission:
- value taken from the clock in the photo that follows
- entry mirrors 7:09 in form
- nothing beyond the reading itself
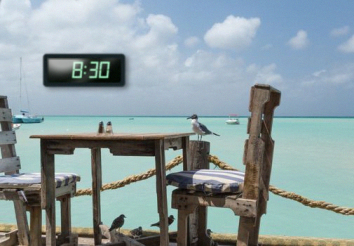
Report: 8:30
